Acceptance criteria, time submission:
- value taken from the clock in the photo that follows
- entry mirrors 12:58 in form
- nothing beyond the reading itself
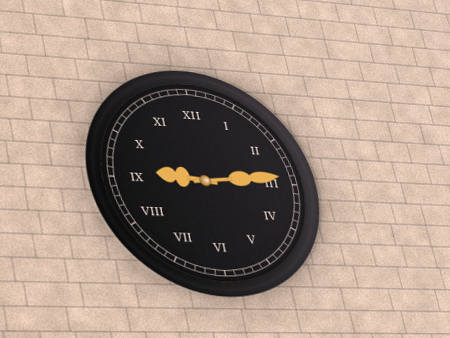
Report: 9:14
